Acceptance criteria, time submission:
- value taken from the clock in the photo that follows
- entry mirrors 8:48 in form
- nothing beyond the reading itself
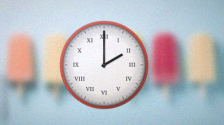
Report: 2:00
